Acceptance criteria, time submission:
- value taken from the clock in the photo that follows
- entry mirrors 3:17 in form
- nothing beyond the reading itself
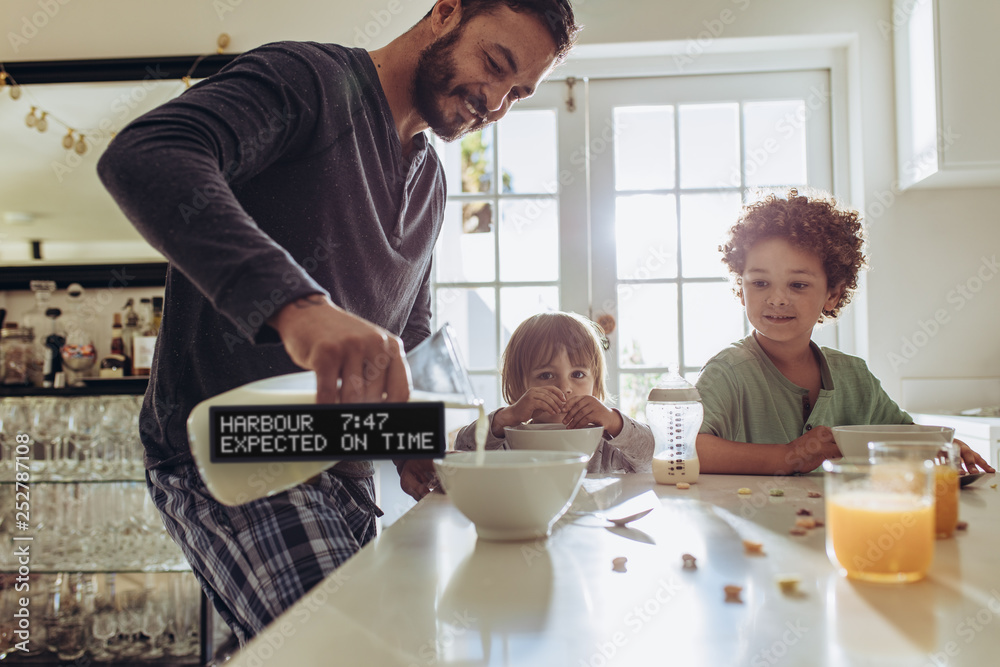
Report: 7:47
